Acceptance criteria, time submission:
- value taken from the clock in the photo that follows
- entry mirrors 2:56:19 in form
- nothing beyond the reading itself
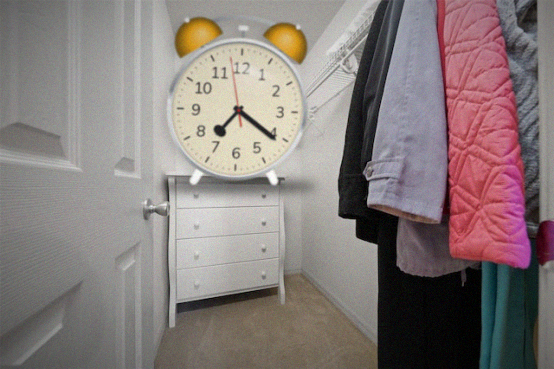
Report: 7:20:58
